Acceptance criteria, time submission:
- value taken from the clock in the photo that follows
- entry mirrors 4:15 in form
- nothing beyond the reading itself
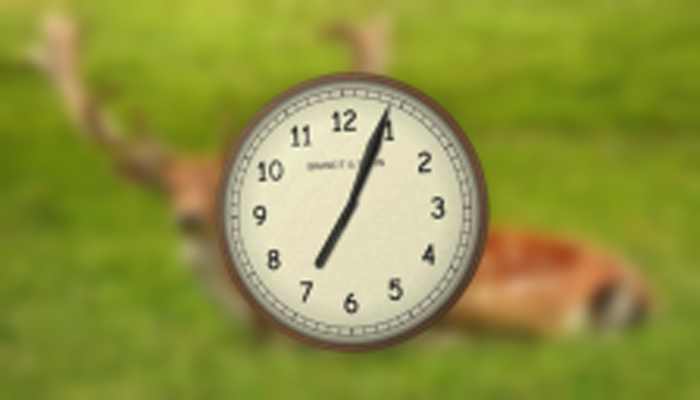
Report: 7:04
